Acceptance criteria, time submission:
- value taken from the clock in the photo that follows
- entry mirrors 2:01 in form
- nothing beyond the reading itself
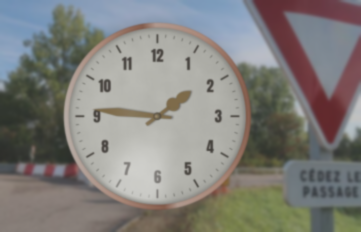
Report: 1:46
